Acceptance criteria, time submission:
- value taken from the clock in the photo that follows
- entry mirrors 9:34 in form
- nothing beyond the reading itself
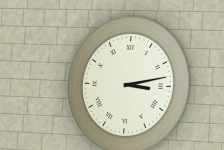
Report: 3:13
